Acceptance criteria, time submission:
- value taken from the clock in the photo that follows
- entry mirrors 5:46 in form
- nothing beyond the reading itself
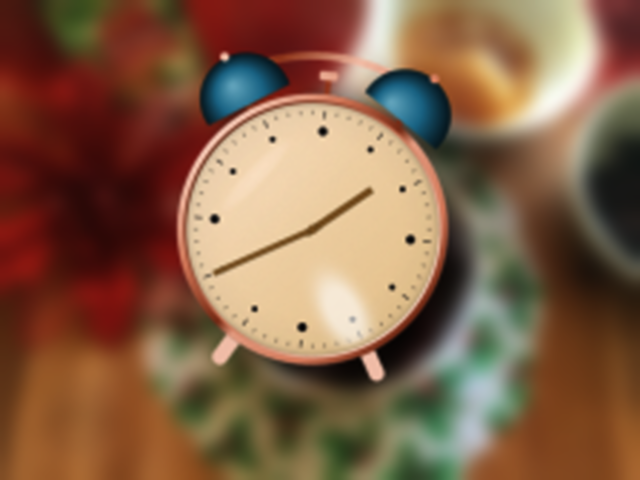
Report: 1:40
